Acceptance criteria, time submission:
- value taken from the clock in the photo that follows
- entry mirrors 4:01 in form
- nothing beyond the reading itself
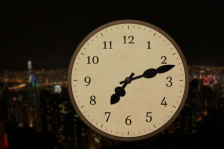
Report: 7:12
